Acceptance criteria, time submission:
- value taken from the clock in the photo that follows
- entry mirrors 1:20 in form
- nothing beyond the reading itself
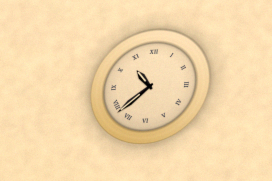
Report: 10:38
